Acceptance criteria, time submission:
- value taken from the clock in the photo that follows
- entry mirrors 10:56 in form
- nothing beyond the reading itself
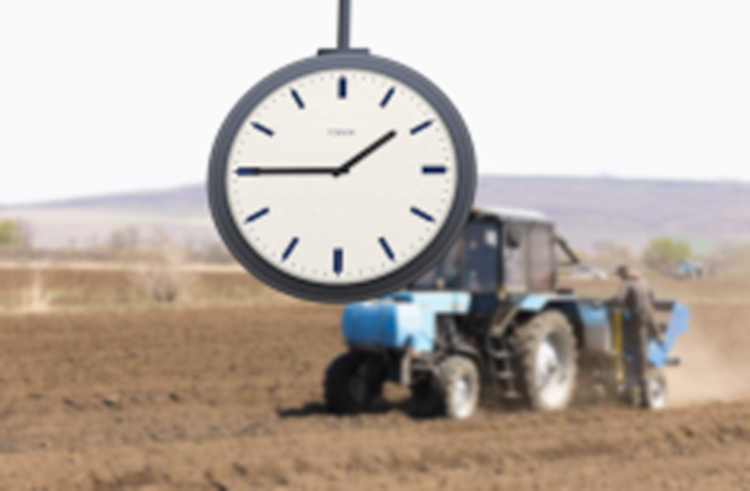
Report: 1:45
